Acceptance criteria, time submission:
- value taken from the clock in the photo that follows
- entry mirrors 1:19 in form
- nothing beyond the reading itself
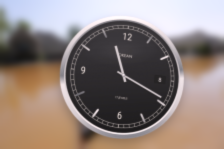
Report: 11:19
